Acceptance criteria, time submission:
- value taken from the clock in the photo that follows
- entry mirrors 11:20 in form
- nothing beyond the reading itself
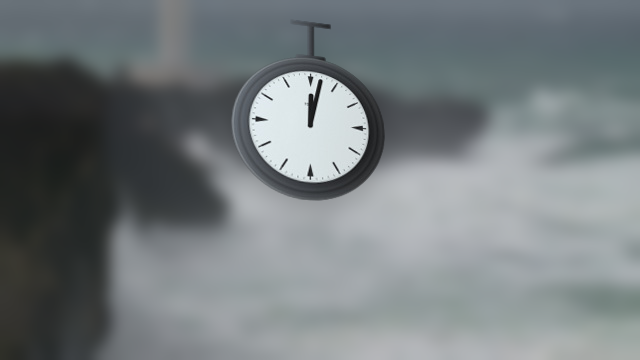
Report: 12:02
